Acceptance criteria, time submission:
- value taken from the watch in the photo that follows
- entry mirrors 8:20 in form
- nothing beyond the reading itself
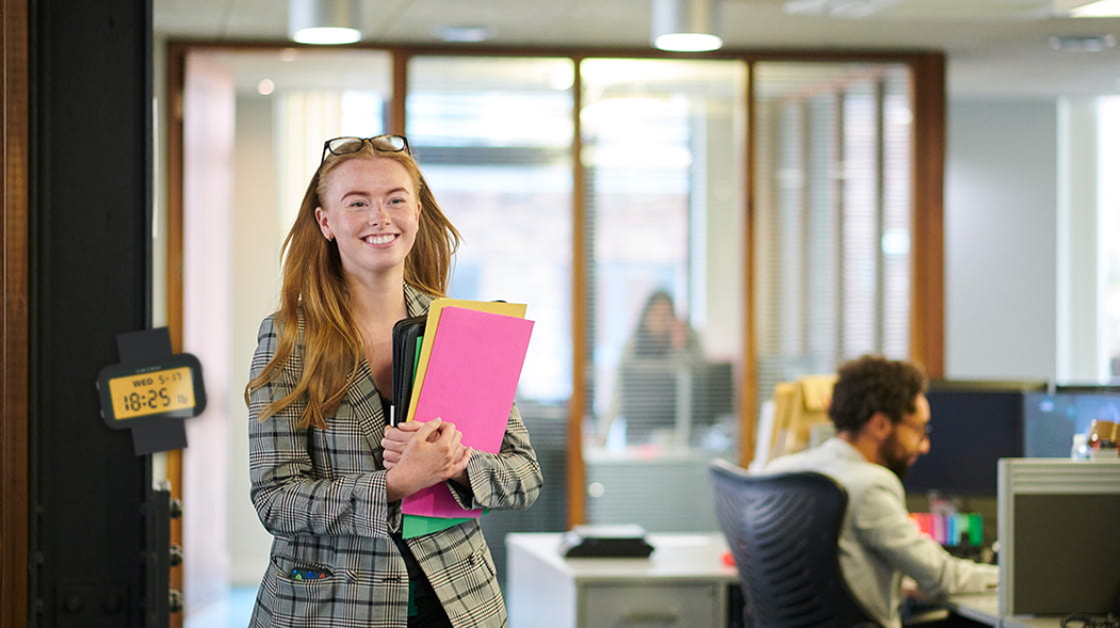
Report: 18:25
